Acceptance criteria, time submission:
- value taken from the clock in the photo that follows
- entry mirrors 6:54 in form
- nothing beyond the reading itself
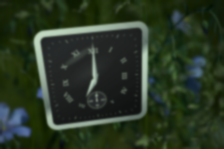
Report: 7:00
